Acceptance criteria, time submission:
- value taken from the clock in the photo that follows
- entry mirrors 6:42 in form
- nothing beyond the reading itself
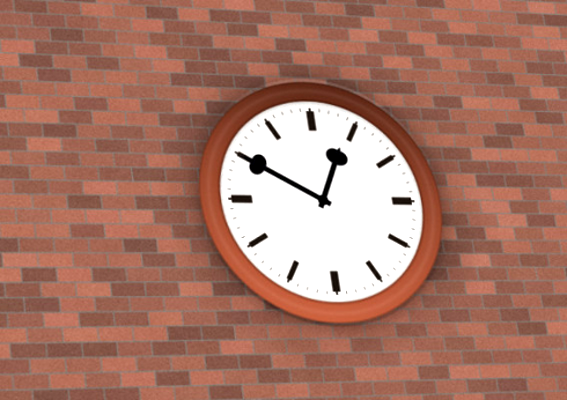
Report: 12:50
